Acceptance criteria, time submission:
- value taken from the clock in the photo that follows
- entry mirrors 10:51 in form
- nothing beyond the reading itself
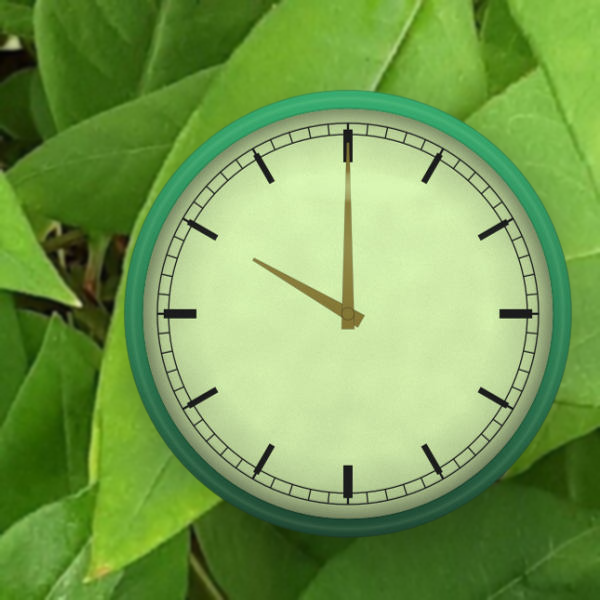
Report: 10:00
